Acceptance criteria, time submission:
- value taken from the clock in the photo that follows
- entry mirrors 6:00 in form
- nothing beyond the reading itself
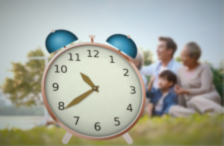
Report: 10:39
